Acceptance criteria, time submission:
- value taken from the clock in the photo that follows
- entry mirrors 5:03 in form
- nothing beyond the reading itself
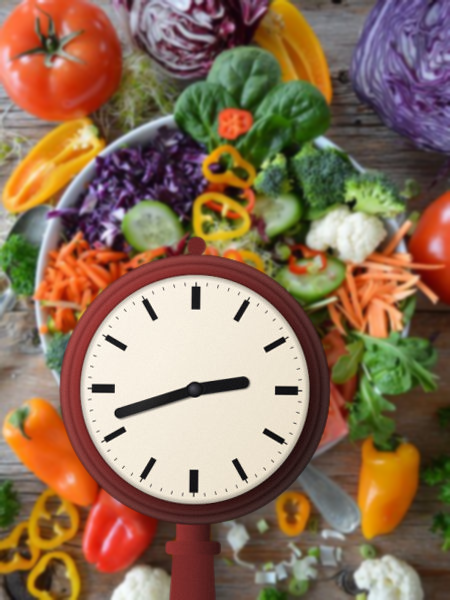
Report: 2:42
